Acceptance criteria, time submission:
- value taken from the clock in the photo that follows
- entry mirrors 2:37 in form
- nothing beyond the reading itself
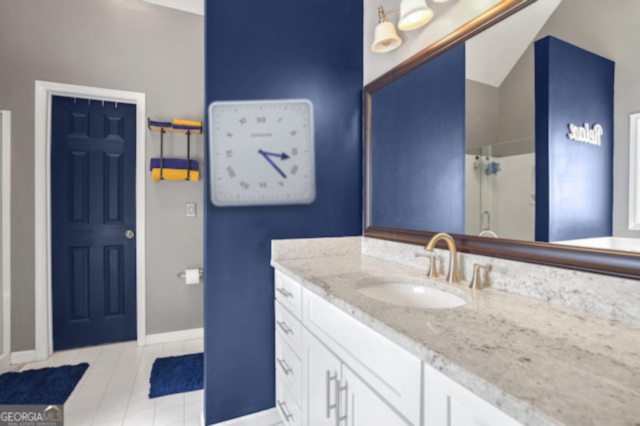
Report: 3:23
